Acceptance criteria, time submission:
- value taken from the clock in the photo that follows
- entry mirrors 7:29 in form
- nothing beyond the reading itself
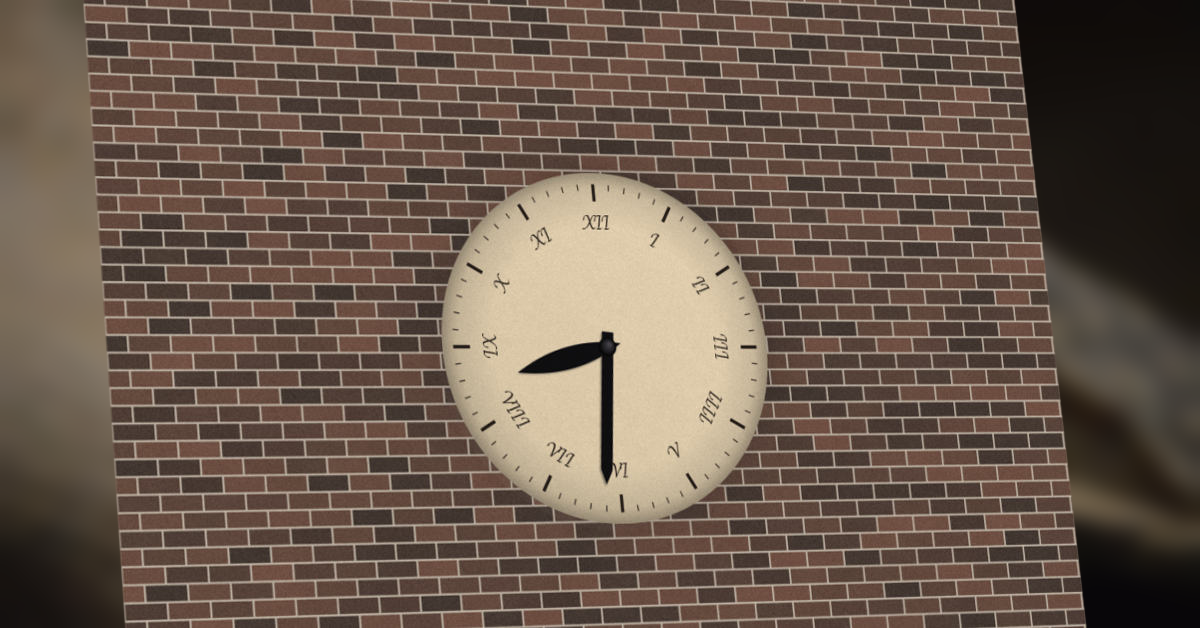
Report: 8:31
